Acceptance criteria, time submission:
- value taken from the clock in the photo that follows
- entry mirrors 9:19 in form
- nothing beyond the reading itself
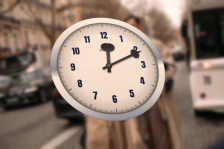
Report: 12:11
